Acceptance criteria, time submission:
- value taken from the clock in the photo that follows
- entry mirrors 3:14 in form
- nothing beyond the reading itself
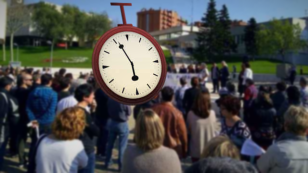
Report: 5:56
